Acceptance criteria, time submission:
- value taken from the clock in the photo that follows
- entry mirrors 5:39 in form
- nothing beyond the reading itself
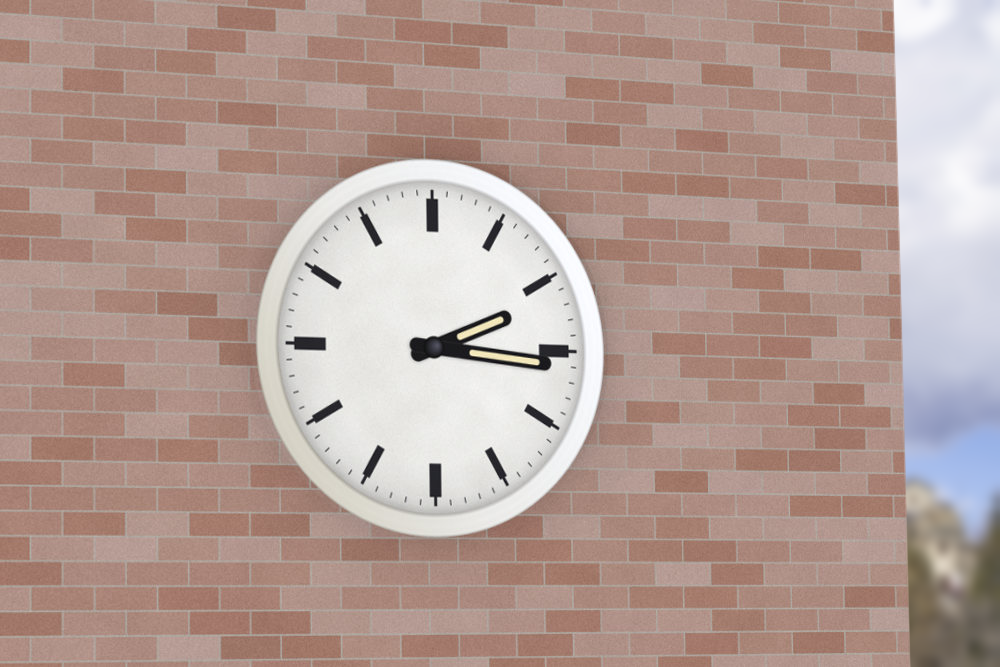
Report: 2:16
